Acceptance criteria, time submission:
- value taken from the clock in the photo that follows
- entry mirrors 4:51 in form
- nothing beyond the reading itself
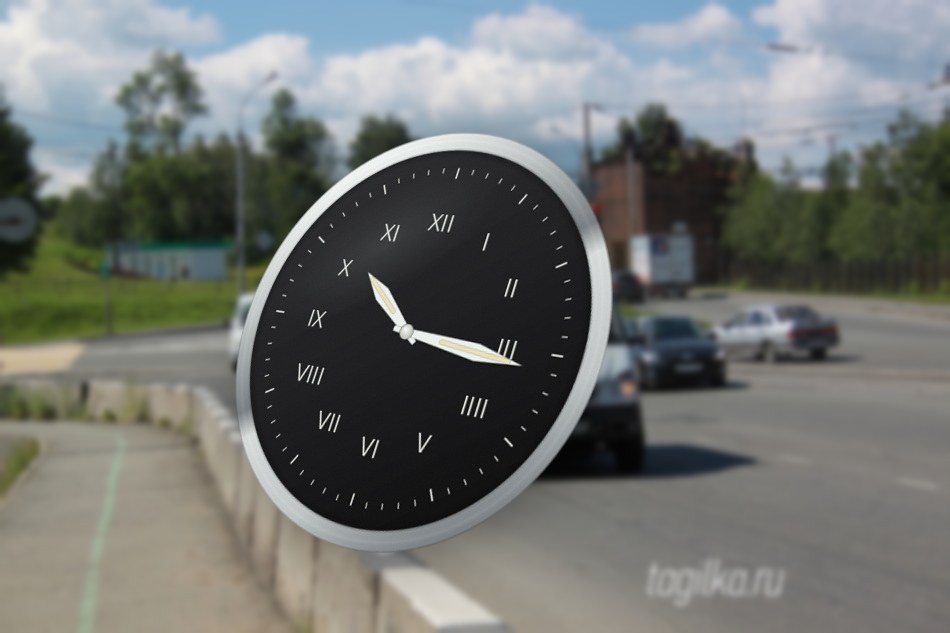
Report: 10:16
